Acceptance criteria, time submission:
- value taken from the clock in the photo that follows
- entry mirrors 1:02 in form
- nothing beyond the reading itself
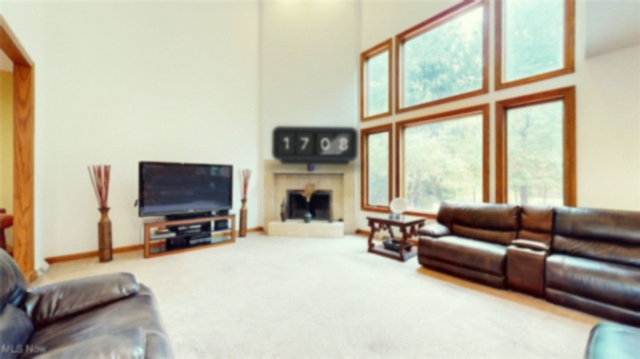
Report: 17:08
